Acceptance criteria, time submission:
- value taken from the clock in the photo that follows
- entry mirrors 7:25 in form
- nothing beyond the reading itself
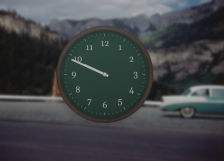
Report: 9:49
